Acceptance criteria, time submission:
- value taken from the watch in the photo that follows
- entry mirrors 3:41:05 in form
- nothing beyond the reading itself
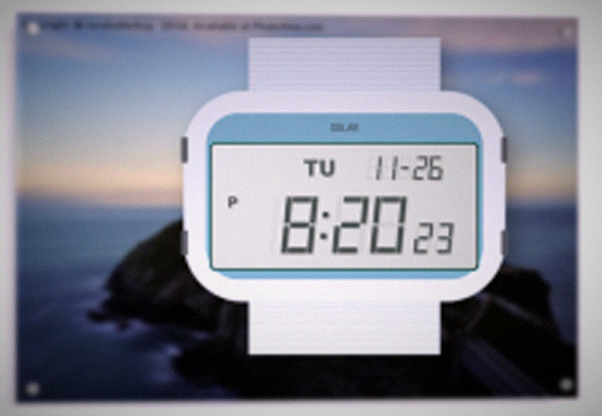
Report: 8:20:23
